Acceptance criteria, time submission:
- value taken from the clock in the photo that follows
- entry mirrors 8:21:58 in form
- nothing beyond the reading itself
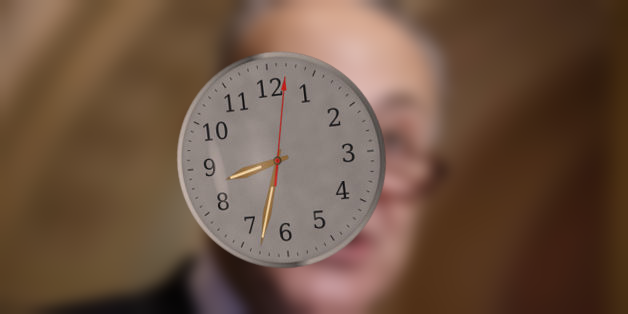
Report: 8:33:02
